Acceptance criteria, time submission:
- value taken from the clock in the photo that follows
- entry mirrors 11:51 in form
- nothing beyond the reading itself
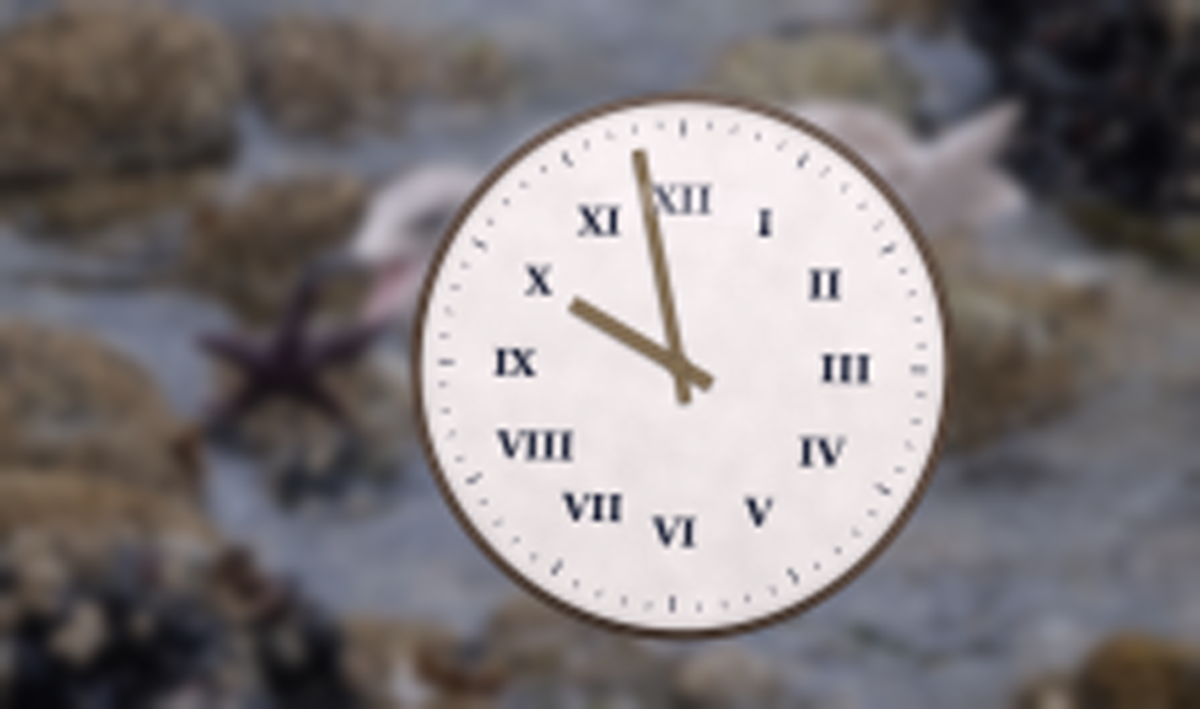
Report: 9:58
